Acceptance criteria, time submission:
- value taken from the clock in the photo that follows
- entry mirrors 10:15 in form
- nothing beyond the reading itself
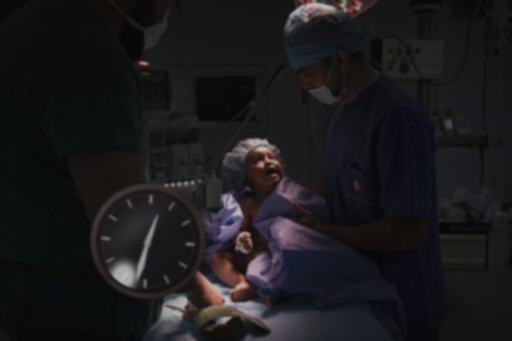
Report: 12:32
